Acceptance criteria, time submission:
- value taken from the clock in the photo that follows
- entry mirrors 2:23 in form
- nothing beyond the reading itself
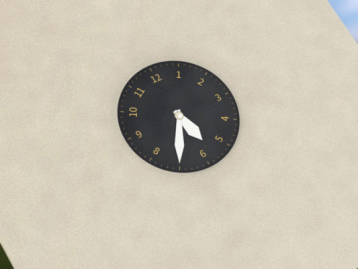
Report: 5:35
